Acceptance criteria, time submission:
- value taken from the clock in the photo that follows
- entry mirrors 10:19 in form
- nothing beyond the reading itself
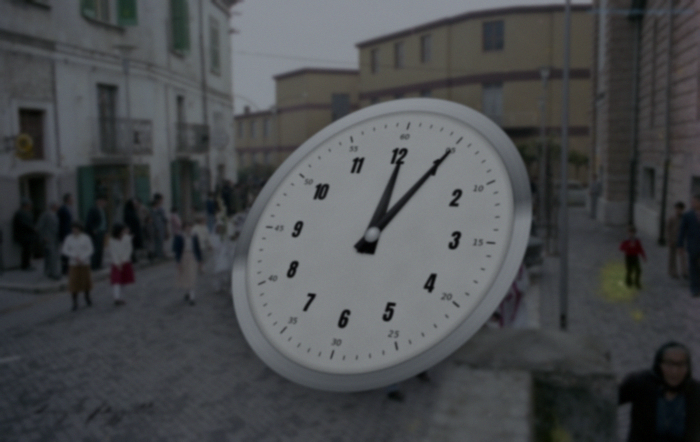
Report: 12:05
